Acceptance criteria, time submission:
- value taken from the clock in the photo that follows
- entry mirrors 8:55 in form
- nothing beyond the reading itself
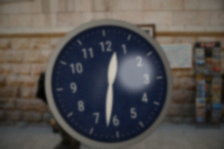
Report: 12:32
